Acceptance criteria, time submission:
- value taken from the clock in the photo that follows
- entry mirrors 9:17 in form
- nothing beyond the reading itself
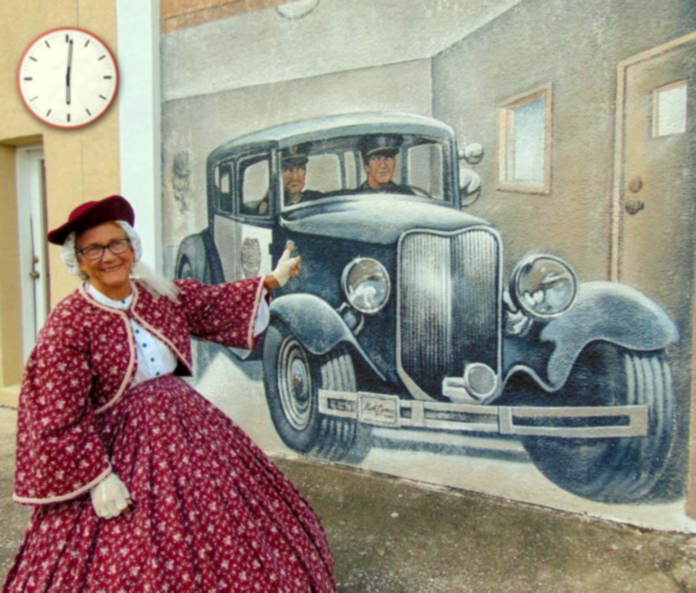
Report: 6:01
